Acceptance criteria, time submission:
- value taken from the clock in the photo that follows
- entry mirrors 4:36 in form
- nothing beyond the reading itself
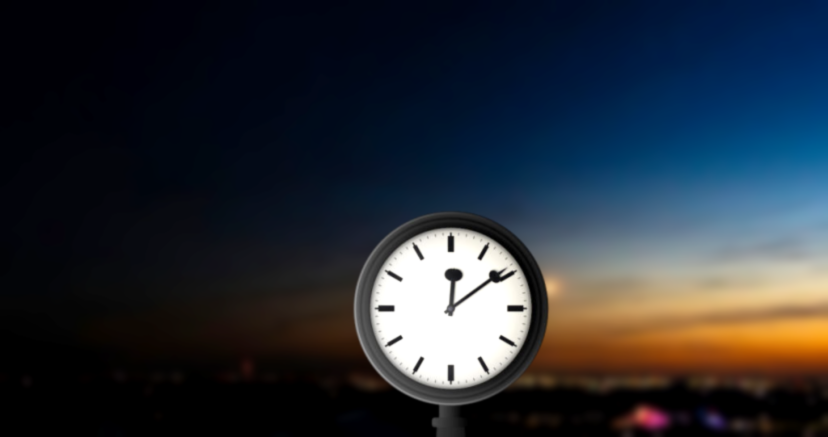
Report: 12:09
